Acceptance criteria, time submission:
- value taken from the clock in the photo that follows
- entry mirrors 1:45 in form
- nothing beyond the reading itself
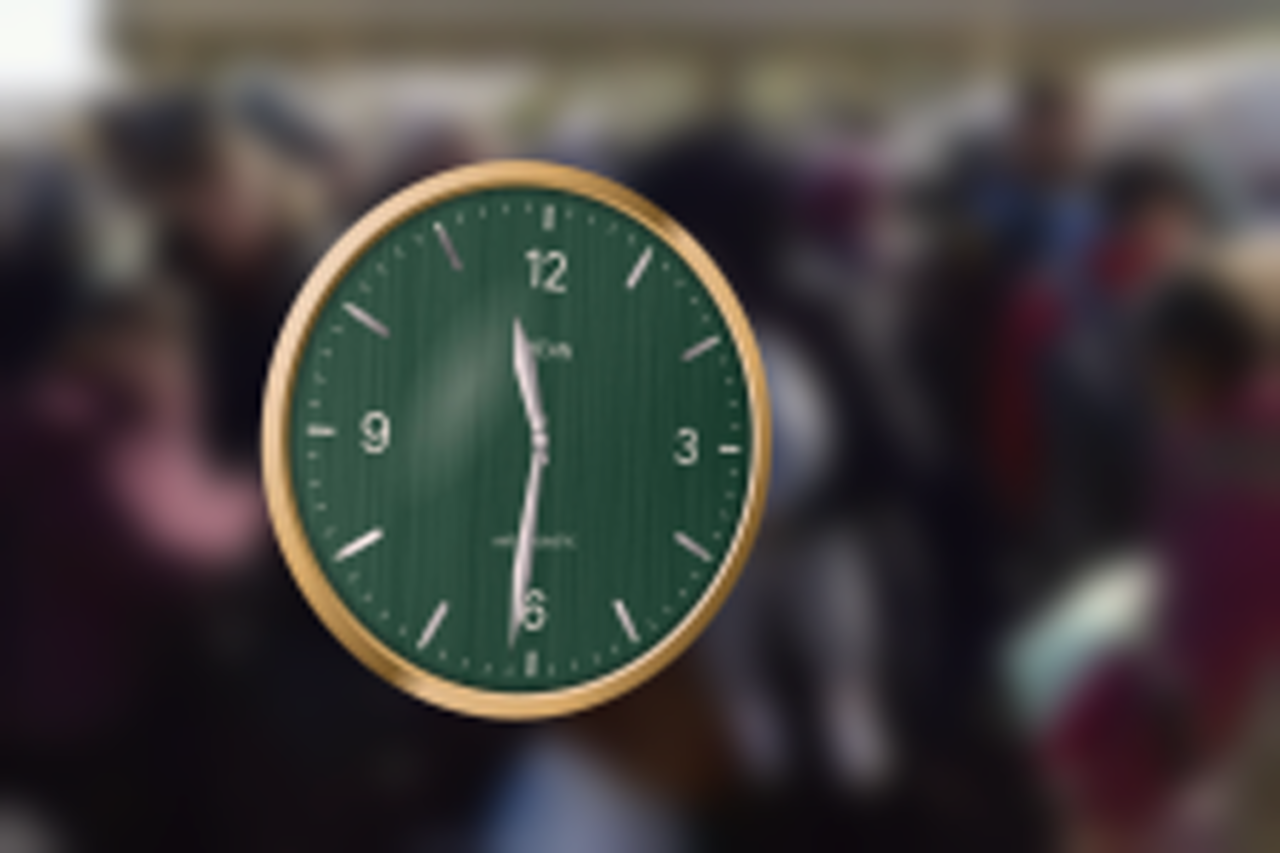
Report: 11:31
